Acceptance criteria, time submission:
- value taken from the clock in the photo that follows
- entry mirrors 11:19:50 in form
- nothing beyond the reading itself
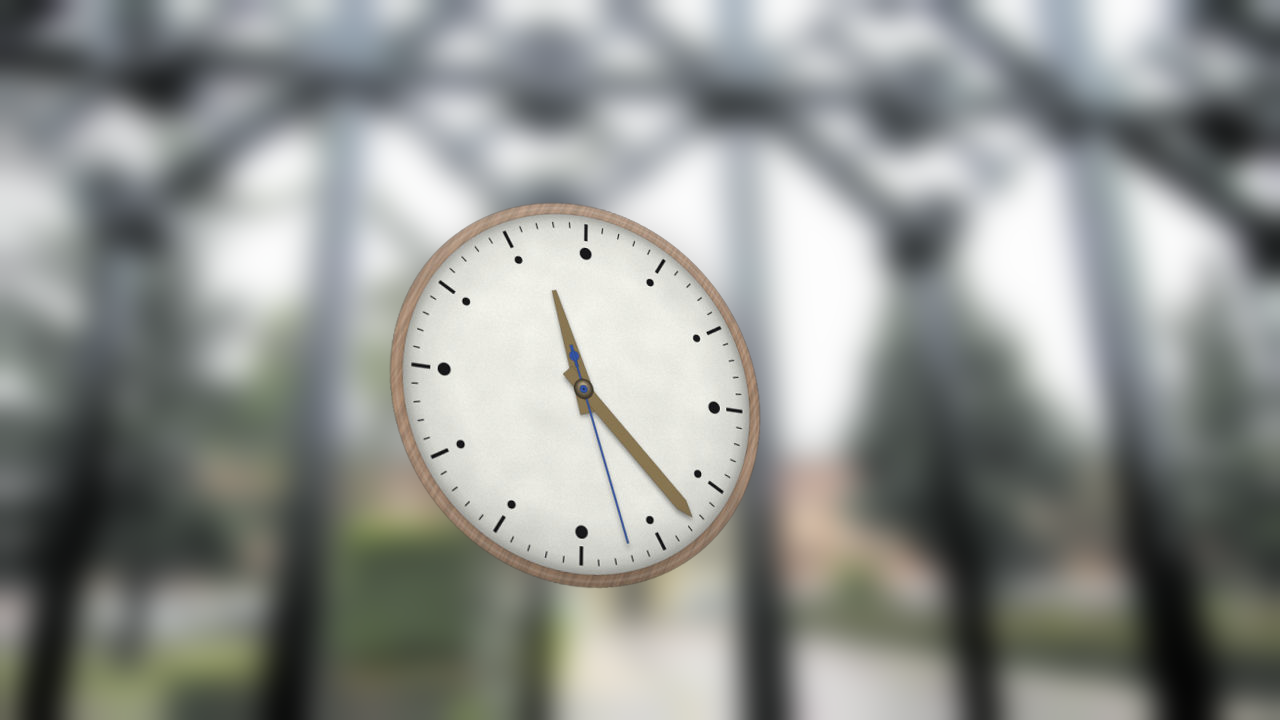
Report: 11:22:27
